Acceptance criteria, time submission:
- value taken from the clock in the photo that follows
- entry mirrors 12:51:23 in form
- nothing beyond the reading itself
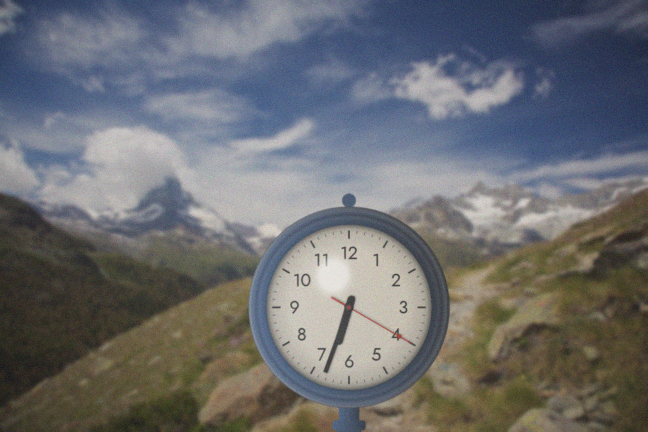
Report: 6:33:20
